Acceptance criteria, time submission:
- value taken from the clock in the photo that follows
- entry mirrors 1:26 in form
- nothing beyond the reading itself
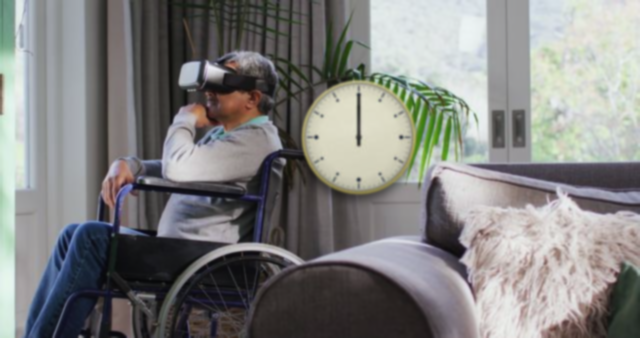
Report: 12:00
